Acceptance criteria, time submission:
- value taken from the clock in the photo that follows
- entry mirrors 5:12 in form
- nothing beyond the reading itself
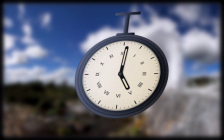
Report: 5:01
